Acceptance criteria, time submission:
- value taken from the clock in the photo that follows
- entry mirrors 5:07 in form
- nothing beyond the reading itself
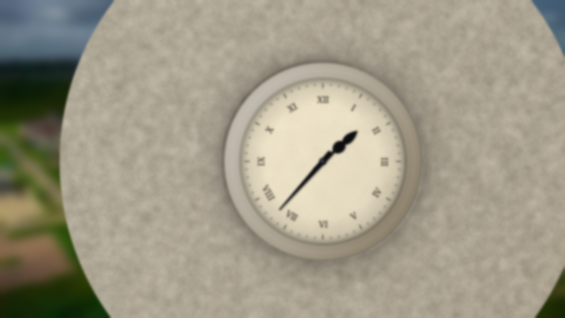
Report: 1:37
